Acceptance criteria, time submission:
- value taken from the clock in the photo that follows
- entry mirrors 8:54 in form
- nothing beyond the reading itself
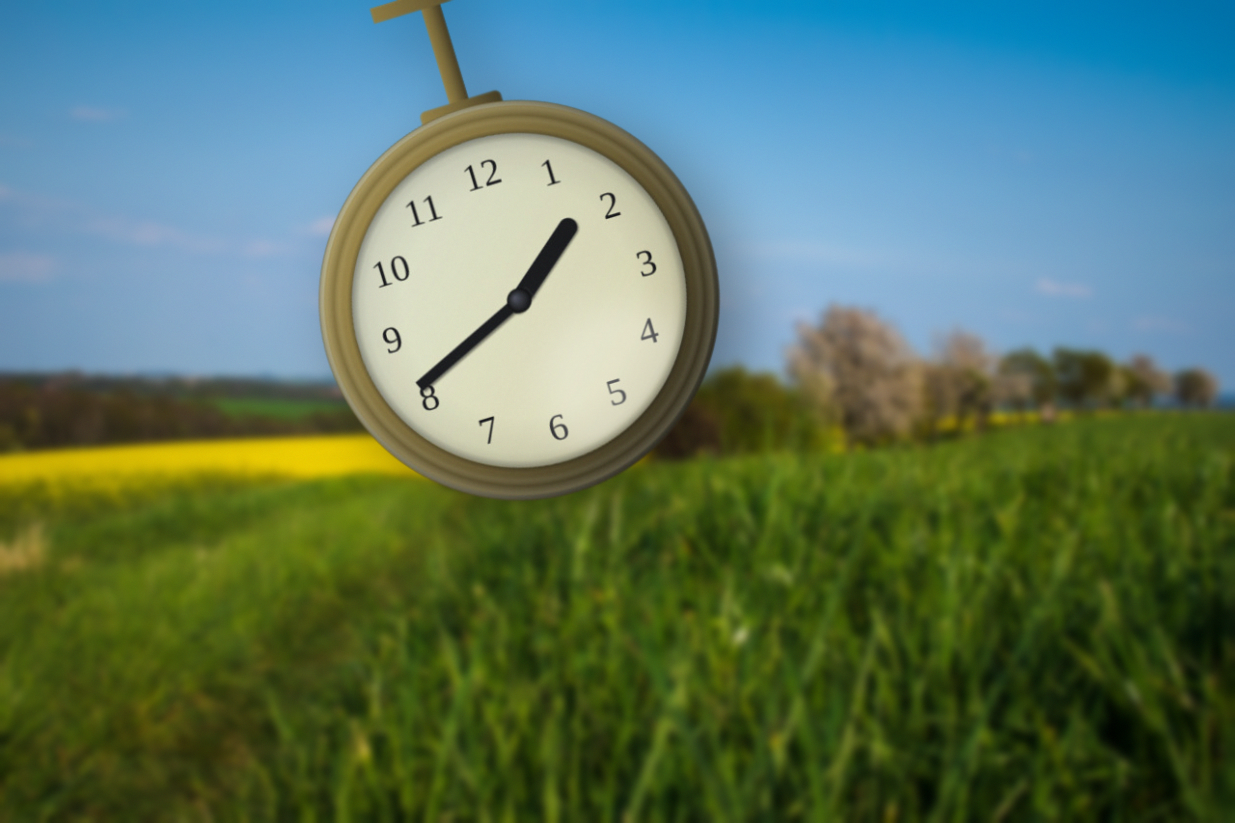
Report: 1:41
